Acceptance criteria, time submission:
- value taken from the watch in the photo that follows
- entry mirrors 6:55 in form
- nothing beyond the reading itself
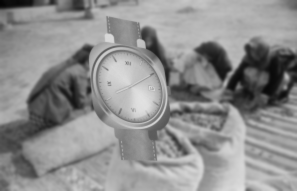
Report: 8:10
